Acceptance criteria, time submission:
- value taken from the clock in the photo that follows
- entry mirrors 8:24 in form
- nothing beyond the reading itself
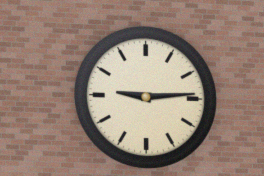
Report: 9:14
